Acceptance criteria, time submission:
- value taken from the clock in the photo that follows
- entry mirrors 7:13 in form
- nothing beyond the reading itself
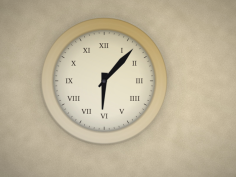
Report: 6:07
